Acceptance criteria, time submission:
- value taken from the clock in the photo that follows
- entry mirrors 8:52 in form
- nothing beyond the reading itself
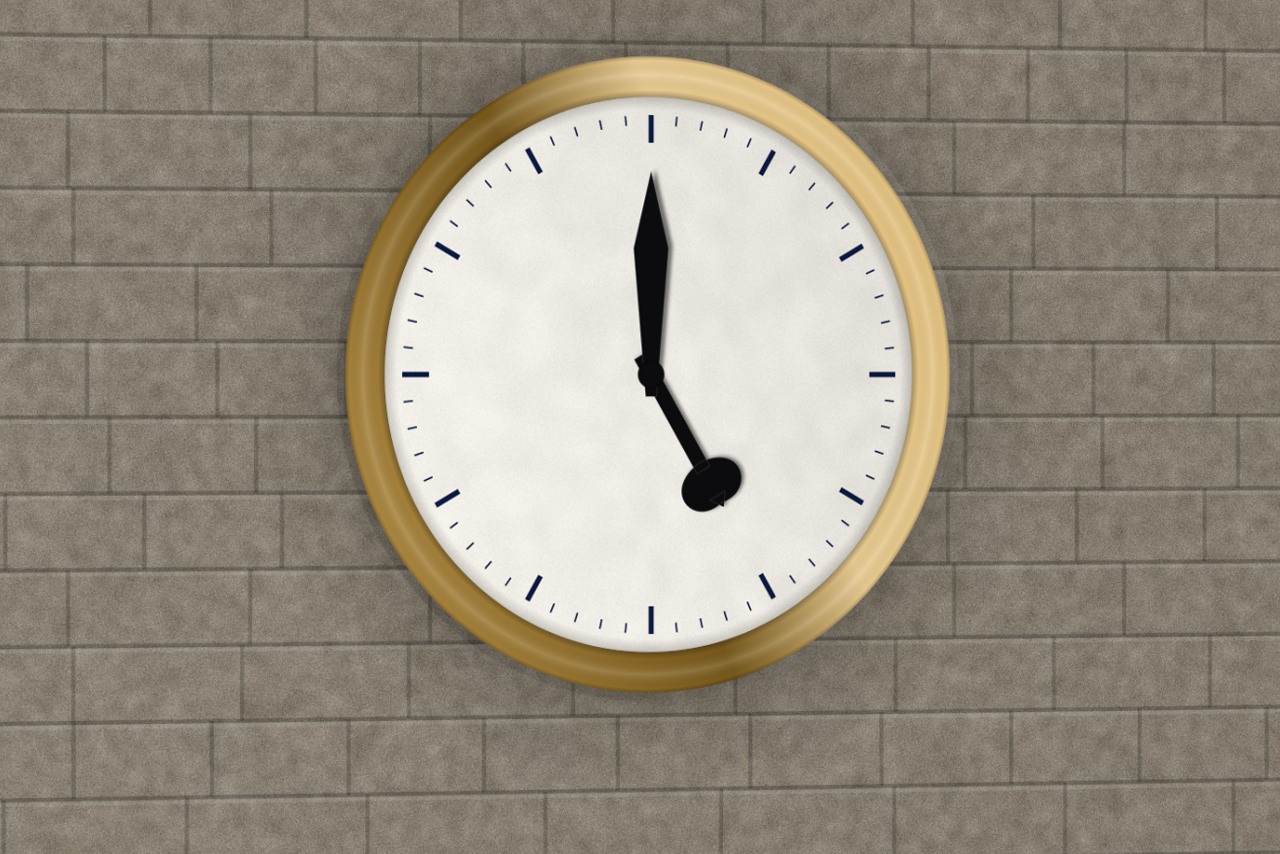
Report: 5:00
